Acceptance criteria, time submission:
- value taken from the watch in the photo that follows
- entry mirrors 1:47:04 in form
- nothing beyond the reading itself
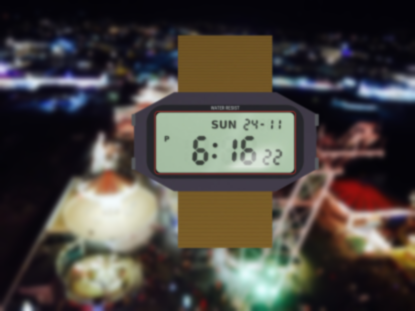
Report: 6:16:22
